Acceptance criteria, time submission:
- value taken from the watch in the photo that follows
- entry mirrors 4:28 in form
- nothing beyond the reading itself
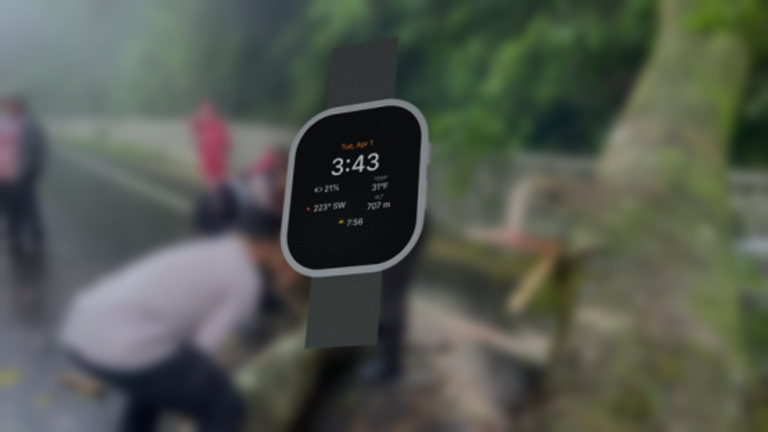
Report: 3:43
